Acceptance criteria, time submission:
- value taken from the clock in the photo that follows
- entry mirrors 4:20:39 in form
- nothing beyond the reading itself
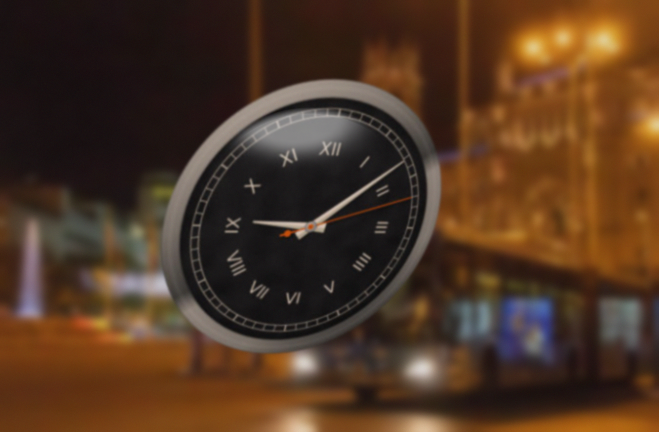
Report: 9:08:12
